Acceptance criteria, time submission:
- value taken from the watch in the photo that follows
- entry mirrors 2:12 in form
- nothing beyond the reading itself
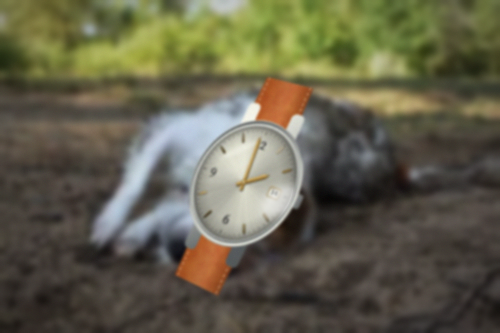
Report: 1:59
